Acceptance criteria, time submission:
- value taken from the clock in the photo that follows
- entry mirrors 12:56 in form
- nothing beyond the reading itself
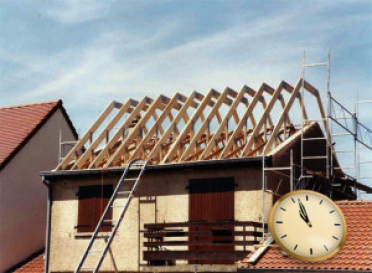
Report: 10:57
